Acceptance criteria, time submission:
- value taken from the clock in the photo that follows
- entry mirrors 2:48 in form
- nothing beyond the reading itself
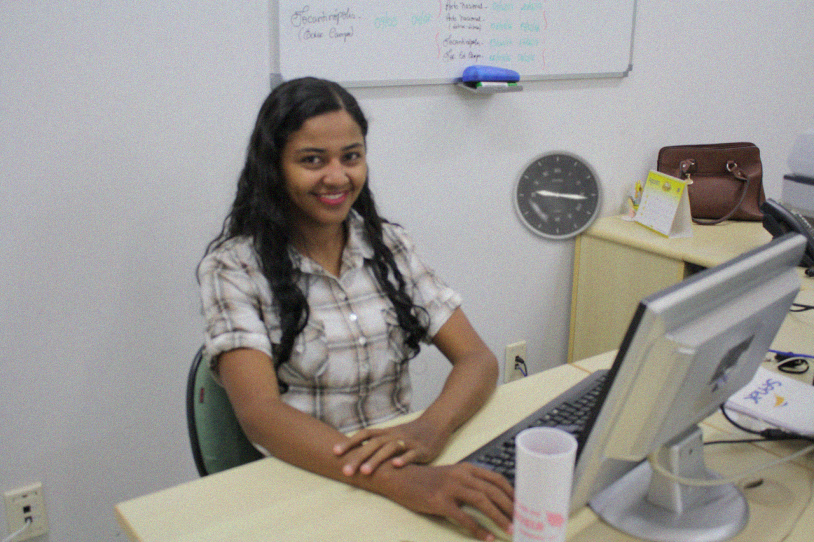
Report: 9:16
